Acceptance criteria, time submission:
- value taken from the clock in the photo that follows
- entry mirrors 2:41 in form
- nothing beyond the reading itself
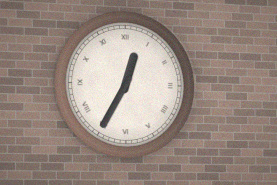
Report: 12:35
